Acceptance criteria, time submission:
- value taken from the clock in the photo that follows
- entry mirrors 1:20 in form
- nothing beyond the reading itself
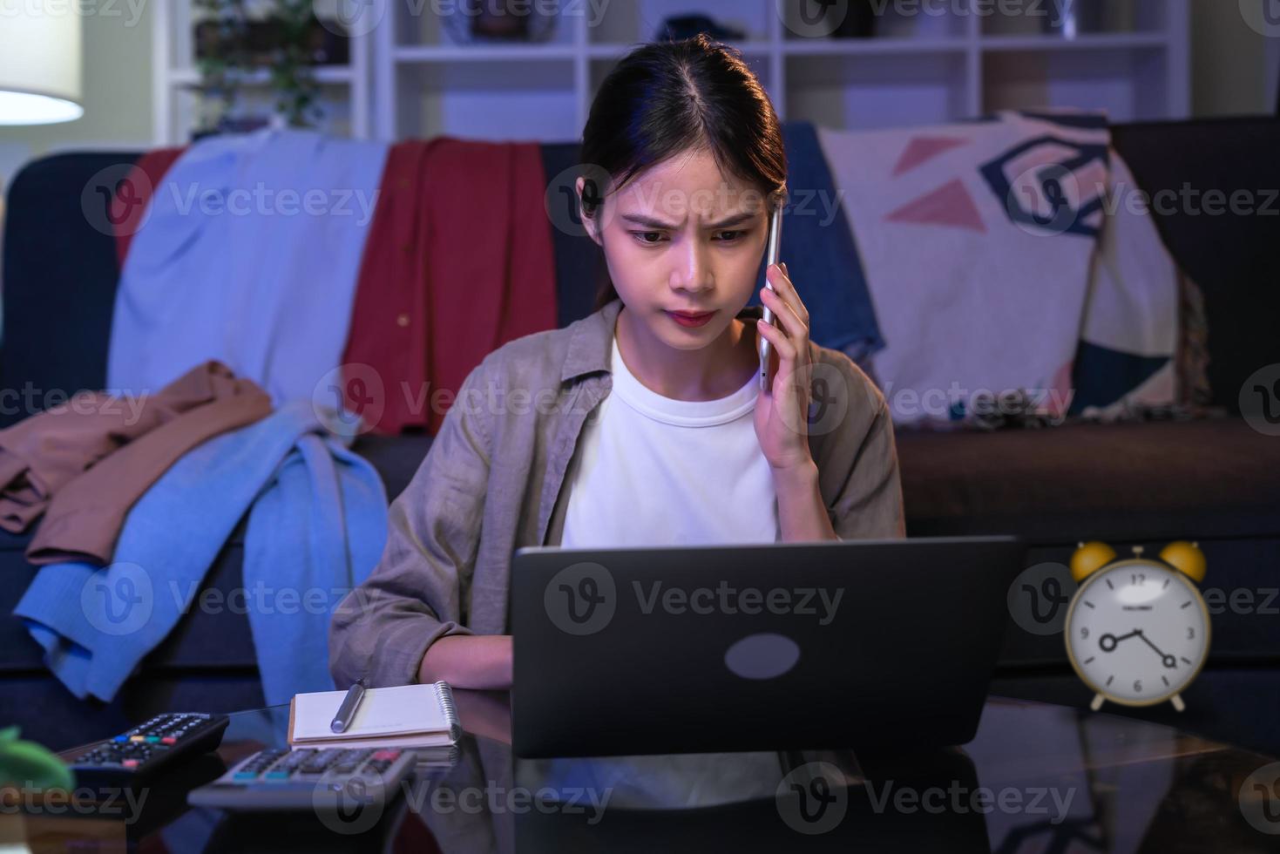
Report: 8:22
